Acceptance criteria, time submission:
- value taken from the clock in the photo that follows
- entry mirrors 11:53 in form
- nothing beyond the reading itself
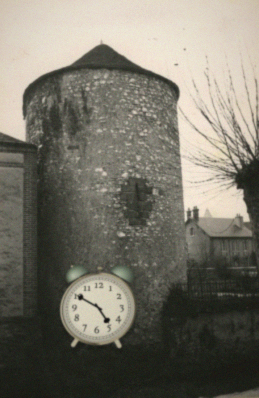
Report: 4:50
